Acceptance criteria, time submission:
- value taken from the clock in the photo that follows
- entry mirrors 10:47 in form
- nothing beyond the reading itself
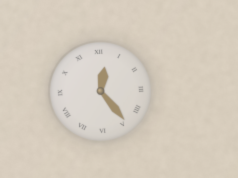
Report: 12:24
